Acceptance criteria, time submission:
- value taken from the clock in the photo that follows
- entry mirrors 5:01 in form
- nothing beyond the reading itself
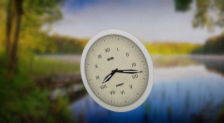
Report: 8:18
